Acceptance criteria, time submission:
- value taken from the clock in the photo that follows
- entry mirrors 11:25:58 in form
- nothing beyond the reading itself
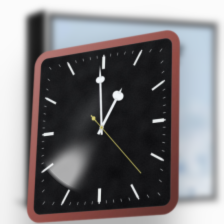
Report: 12:59:23
